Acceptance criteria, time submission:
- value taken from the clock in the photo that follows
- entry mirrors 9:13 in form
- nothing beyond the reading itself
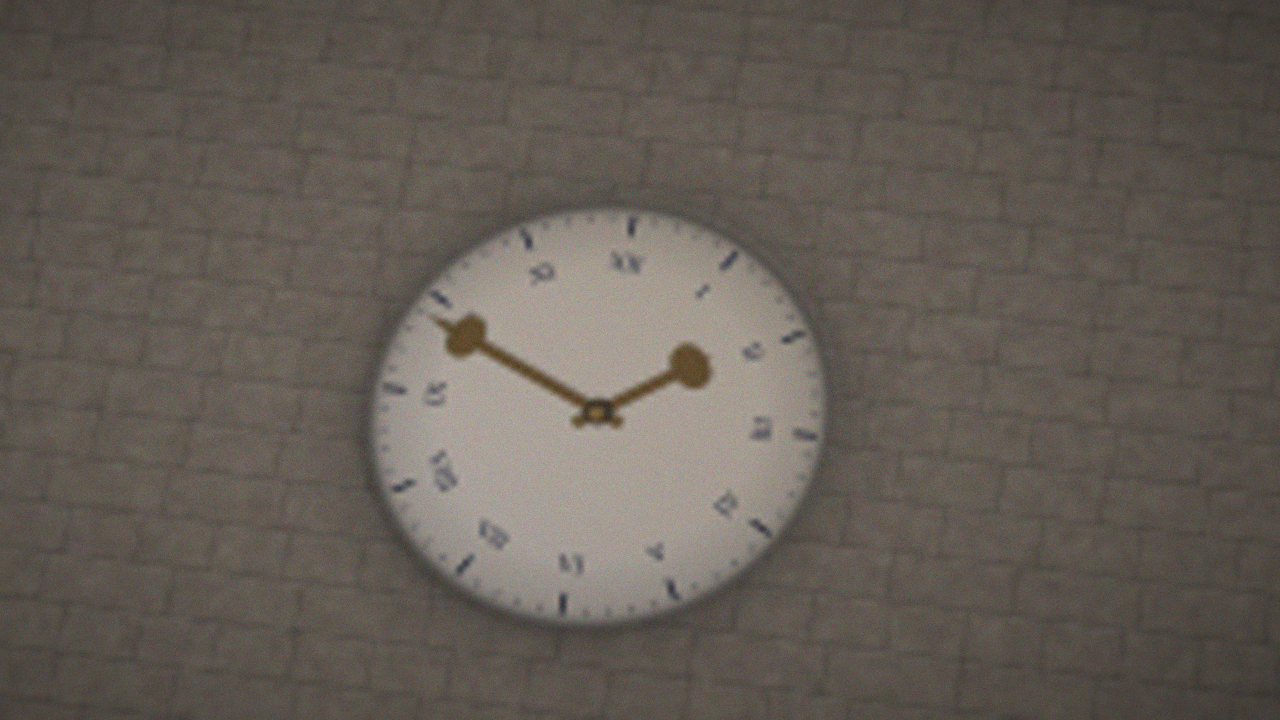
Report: 1:49
